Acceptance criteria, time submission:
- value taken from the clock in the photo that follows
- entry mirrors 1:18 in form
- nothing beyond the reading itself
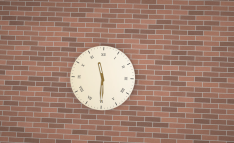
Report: 11:30
